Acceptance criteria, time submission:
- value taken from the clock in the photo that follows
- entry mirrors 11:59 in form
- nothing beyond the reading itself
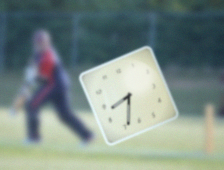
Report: 8:34
